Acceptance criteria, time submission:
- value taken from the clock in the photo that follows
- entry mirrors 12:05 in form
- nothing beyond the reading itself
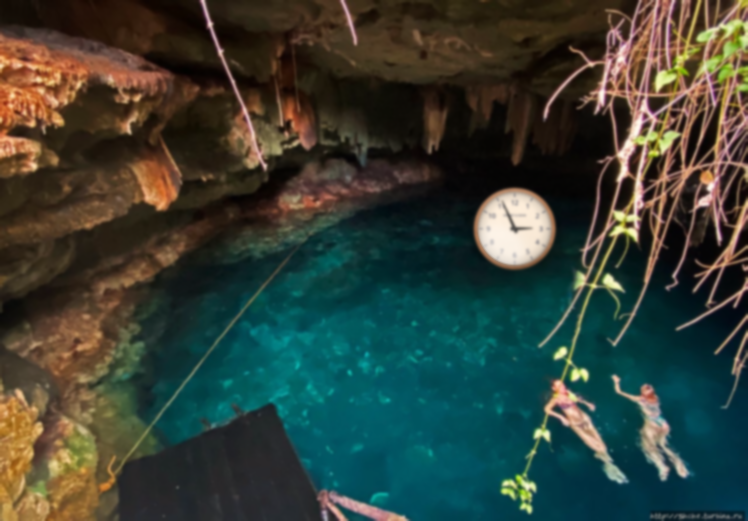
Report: 2:56
